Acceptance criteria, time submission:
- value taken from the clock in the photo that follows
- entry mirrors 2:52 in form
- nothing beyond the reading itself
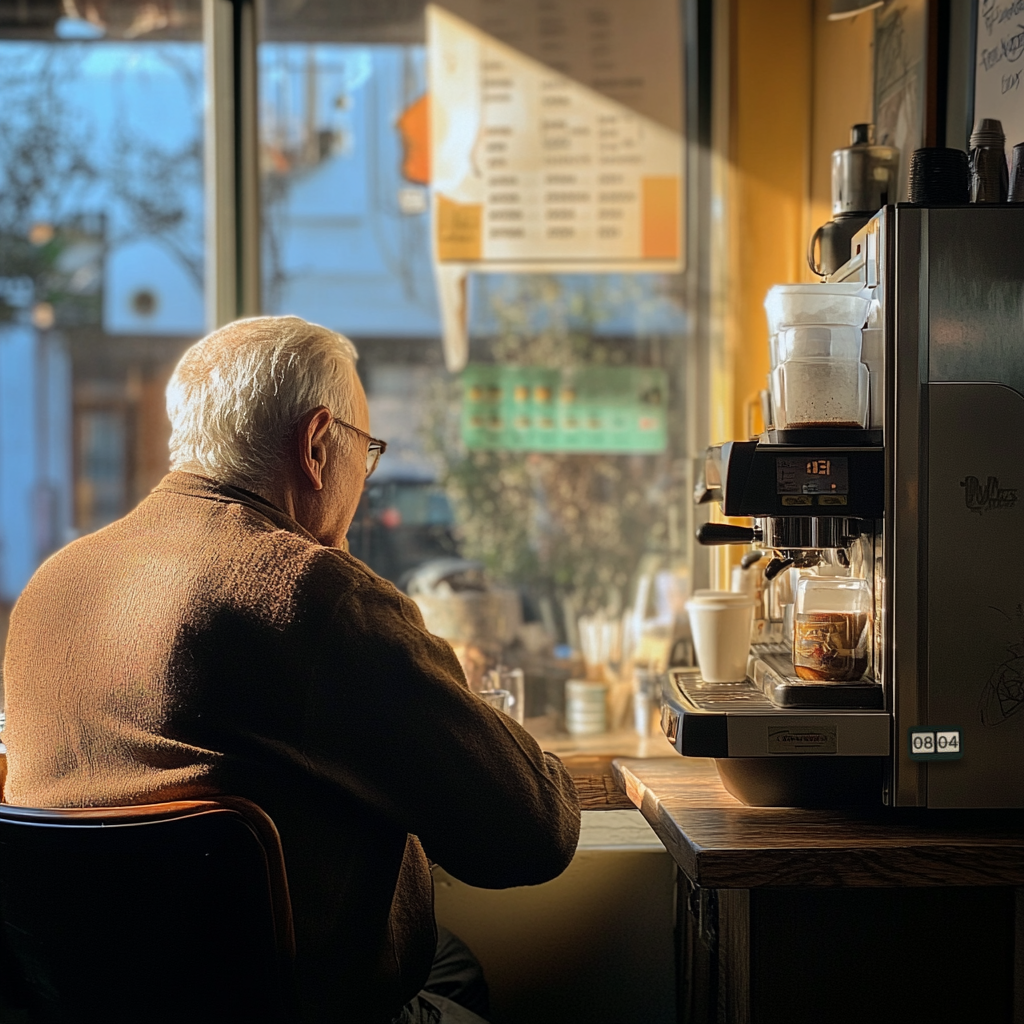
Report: 8:04
